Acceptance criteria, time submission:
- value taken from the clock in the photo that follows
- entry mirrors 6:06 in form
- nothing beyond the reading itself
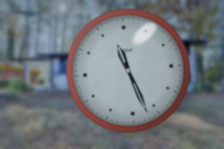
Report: 11:27
